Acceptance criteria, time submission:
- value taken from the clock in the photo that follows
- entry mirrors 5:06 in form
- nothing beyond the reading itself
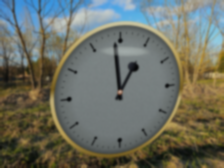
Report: 12:59
